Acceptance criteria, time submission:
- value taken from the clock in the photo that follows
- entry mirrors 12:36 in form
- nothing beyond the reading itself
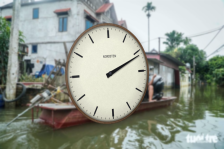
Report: 2:11
